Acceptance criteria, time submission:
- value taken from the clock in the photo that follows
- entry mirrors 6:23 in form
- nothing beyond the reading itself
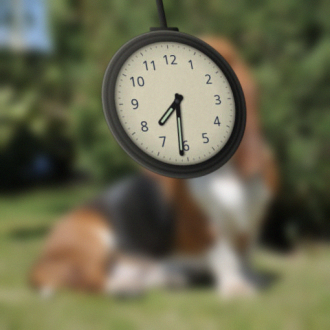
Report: 7:31
